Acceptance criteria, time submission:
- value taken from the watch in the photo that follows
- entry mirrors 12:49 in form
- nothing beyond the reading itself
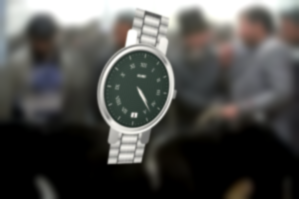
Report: 4:23
